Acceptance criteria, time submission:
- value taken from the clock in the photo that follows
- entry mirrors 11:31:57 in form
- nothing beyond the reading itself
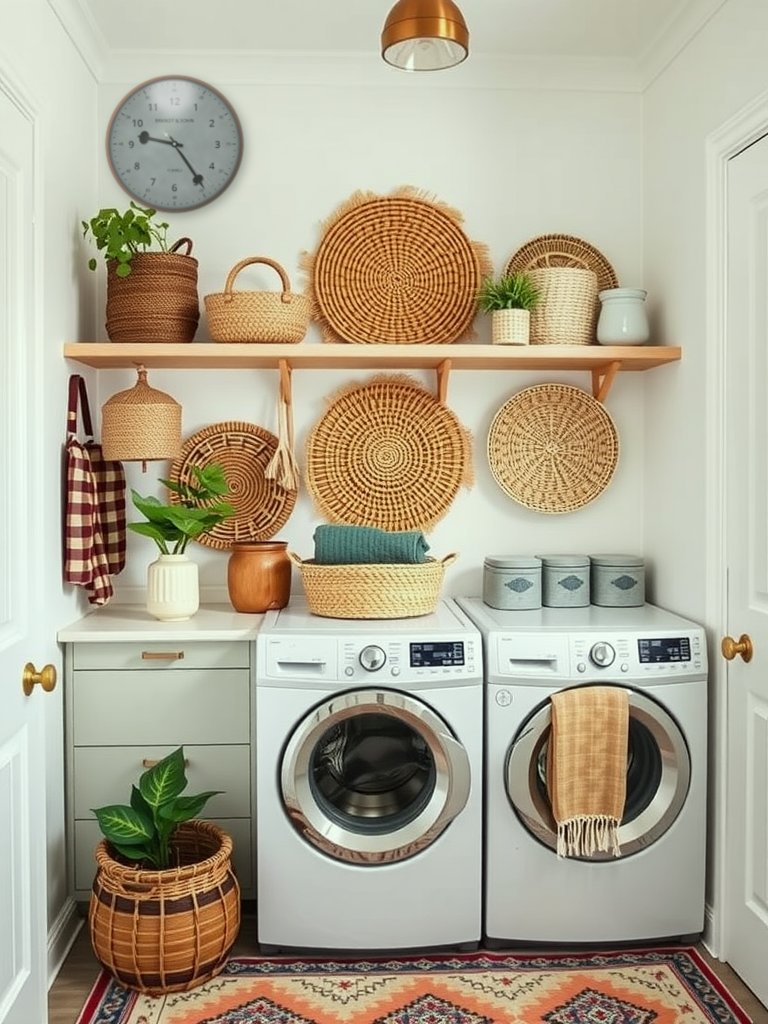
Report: 9:24:23
